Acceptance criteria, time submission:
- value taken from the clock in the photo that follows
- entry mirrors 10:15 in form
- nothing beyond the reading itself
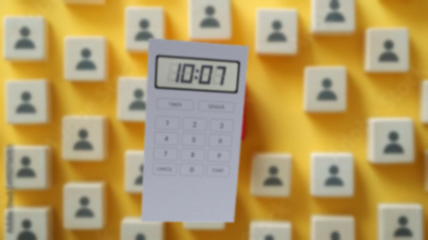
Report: 10:07
